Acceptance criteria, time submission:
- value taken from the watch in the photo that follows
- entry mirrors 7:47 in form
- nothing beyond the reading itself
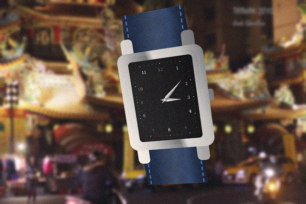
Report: 3:08
